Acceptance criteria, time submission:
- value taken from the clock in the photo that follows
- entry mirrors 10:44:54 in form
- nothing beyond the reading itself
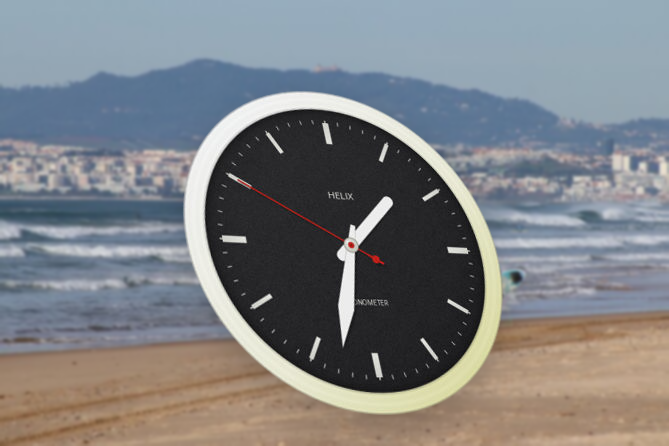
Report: 1:32:50
